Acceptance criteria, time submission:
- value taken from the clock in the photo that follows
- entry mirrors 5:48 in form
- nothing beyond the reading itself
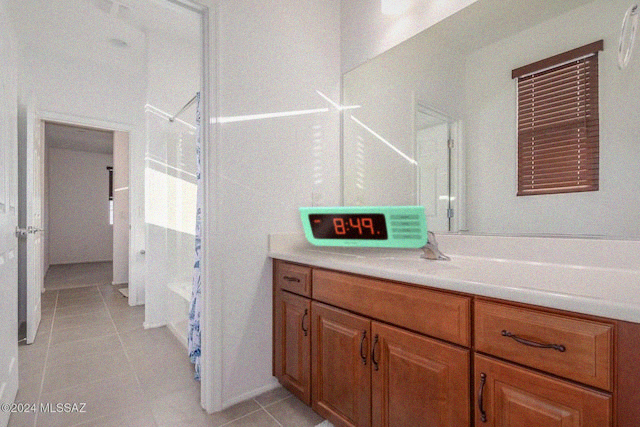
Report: 8:49
